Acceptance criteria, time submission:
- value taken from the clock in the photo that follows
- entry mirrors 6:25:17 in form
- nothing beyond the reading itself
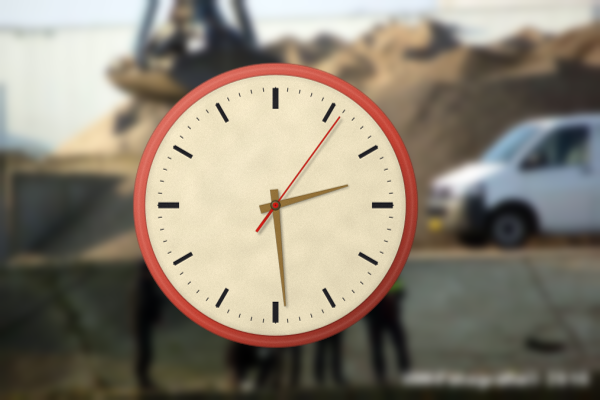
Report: 2:29:06
